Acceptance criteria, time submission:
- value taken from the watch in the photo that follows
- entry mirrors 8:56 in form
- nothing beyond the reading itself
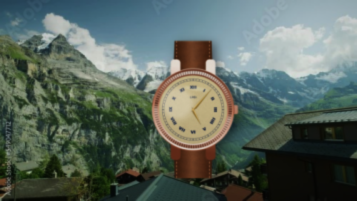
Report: 5:07
